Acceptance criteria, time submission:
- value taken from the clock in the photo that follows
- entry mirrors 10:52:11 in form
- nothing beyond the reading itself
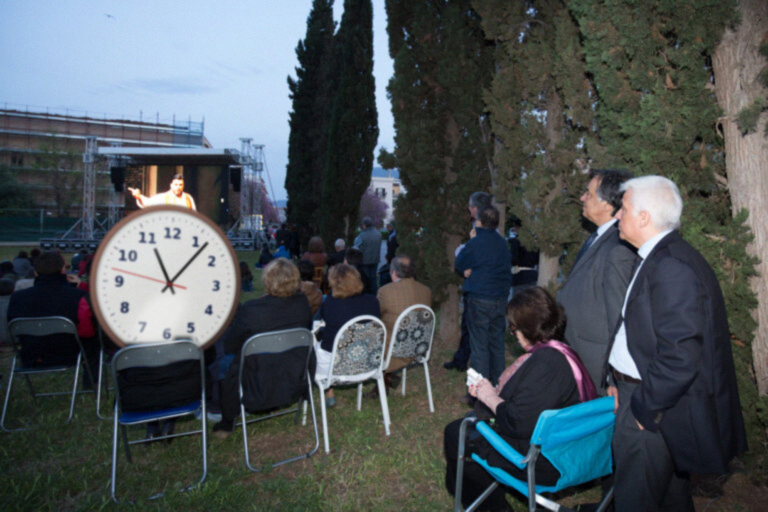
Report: 11:06:47
